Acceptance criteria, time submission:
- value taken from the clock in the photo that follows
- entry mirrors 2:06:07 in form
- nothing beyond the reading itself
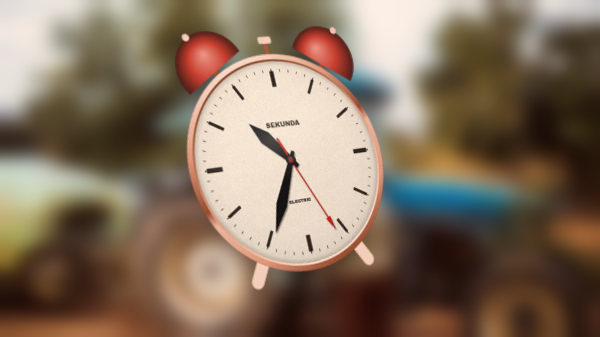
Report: 10:34:26
